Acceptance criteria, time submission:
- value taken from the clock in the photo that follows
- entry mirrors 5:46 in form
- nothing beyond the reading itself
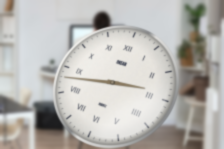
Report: 2:43
